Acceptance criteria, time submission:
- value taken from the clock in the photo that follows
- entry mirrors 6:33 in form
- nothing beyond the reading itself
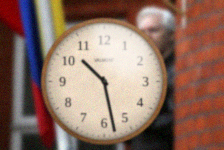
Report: 10:28
